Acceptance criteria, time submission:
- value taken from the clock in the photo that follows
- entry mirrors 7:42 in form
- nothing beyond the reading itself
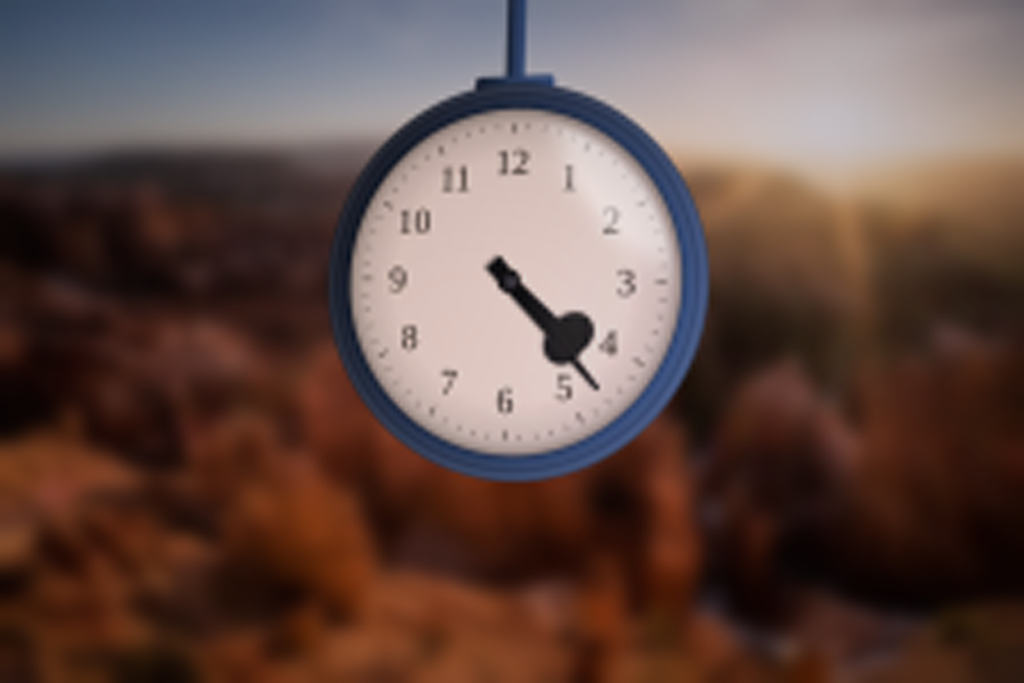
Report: 4:23
